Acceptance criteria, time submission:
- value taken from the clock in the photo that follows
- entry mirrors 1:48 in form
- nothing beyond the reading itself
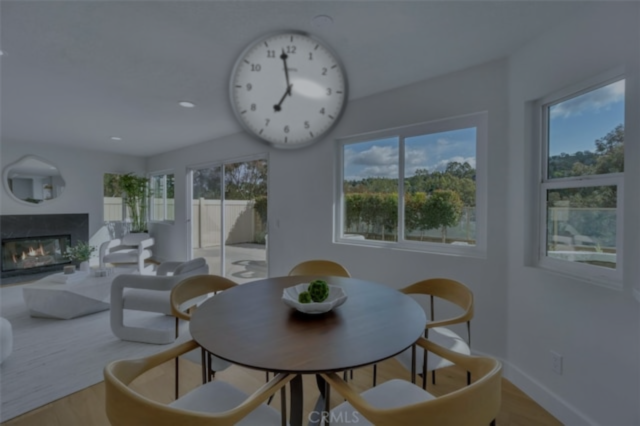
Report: 6:58
